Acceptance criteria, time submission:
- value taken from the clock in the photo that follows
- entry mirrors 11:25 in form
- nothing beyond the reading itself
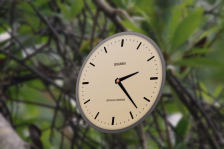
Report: 2:23
